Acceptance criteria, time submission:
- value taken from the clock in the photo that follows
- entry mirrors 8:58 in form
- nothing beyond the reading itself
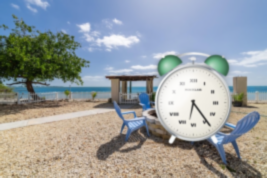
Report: 6:24
